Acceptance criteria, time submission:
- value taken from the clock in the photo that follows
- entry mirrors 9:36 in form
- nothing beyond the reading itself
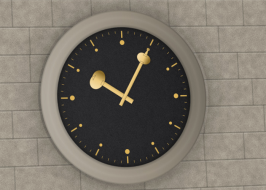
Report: 10:05
